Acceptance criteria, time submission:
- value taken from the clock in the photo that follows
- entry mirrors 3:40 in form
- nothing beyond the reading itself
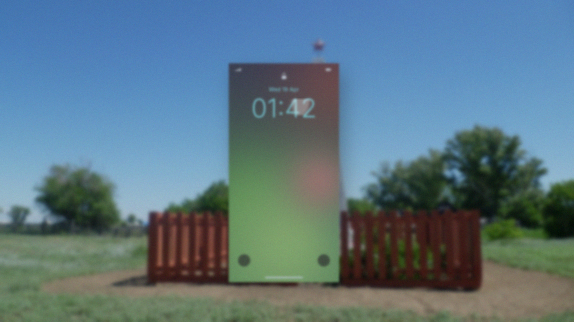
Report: 1:42
